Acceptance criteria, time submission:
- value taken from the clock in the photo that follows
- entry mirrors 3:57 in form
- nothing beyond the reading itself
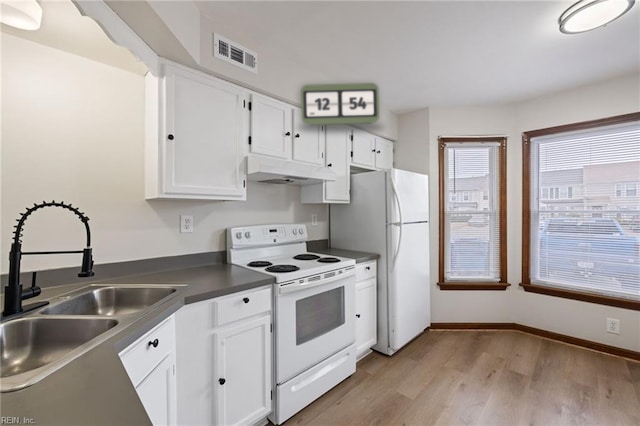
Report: 12:54
